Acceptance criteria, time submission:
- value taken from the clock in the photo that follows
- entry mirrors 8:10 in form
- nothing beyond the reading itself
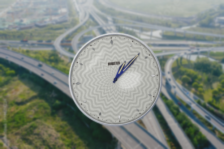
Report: 1:08
